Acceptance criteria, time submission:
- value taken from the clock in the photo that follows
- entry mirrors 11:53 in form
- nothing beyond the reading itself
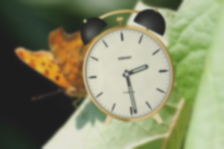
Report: 2:29
